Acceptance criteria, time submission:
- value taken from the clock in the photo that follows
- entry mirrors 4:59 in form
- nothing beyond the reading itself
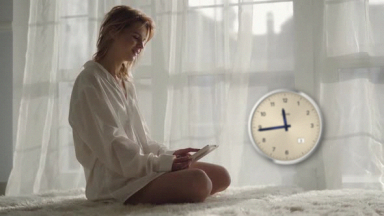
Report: 11:44
